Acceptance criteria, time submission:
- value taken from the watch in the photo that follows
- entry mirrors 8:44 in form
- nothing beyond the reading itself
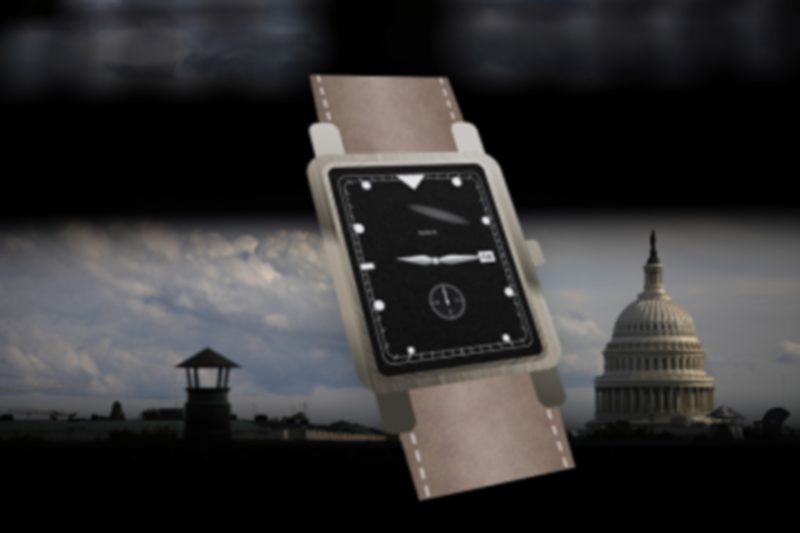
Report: 9:15
